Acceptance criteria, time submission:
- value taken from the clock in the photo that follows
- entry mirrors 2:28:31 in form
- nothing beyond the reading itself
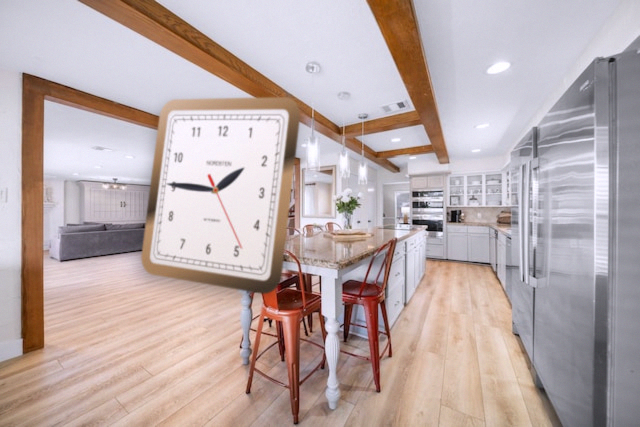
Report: 1:45:24
